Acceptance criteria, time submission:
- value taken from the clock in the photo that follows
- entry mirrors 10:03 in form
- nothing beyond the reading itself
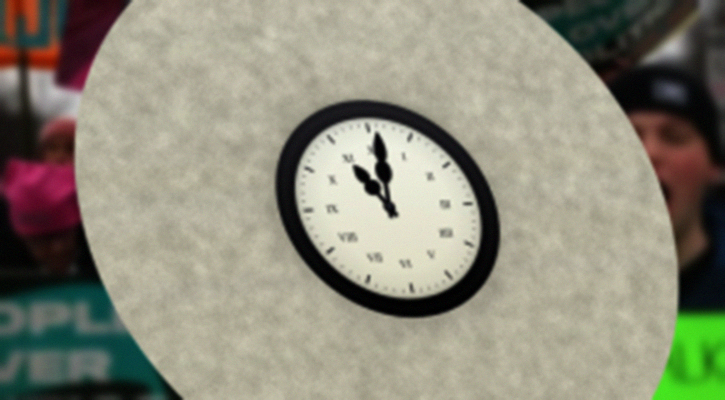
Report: 11:01
